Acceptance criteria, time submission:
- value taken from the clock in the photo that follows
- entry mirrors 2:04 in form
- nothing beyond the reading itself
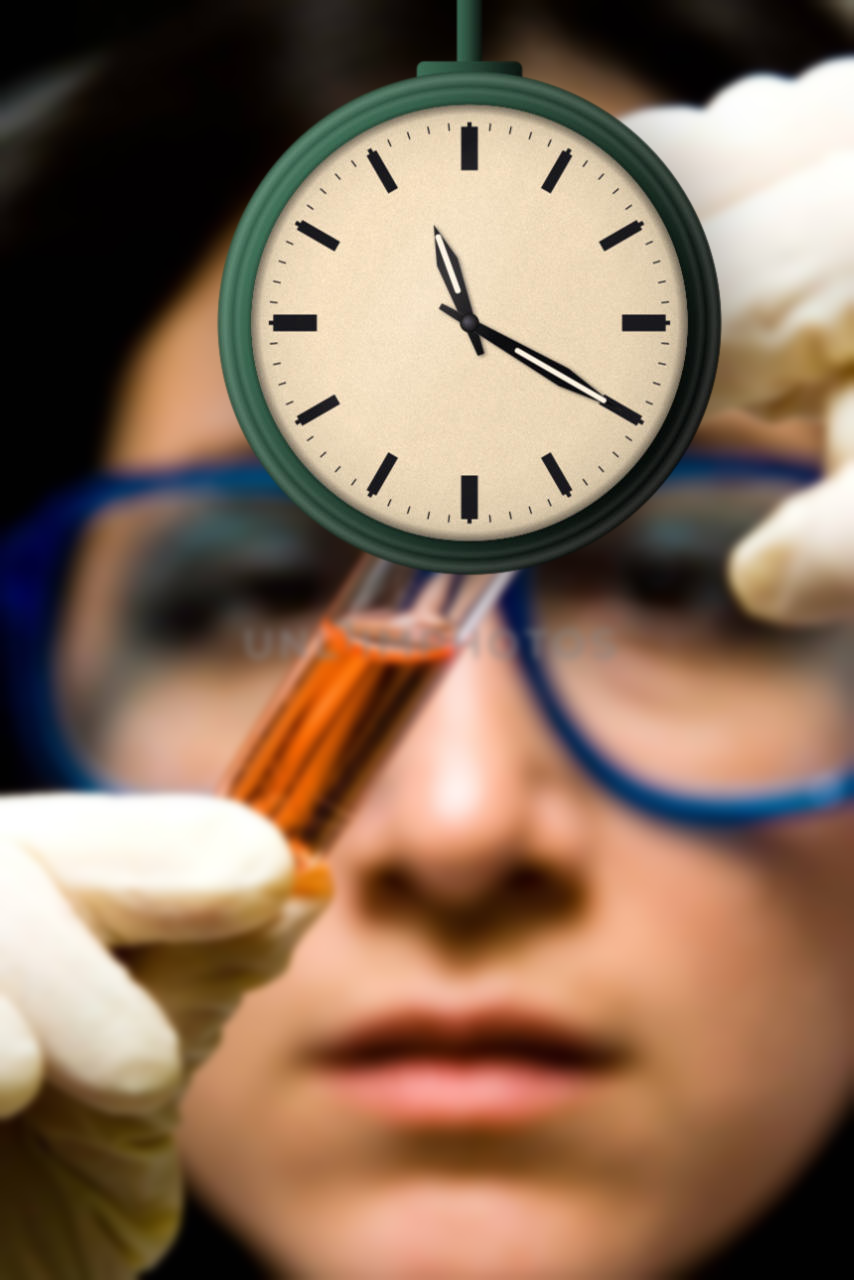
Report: 11:20
